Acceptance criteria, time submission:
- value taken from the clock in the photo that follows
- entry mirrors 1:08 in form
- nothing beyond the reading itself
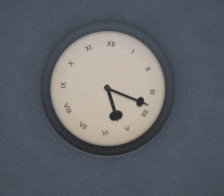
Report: 5:18
